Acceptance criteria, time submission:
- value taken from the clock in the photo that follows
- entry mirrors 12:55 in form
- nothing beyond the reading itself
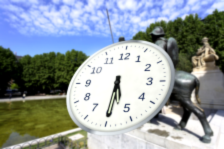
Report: 5:30
